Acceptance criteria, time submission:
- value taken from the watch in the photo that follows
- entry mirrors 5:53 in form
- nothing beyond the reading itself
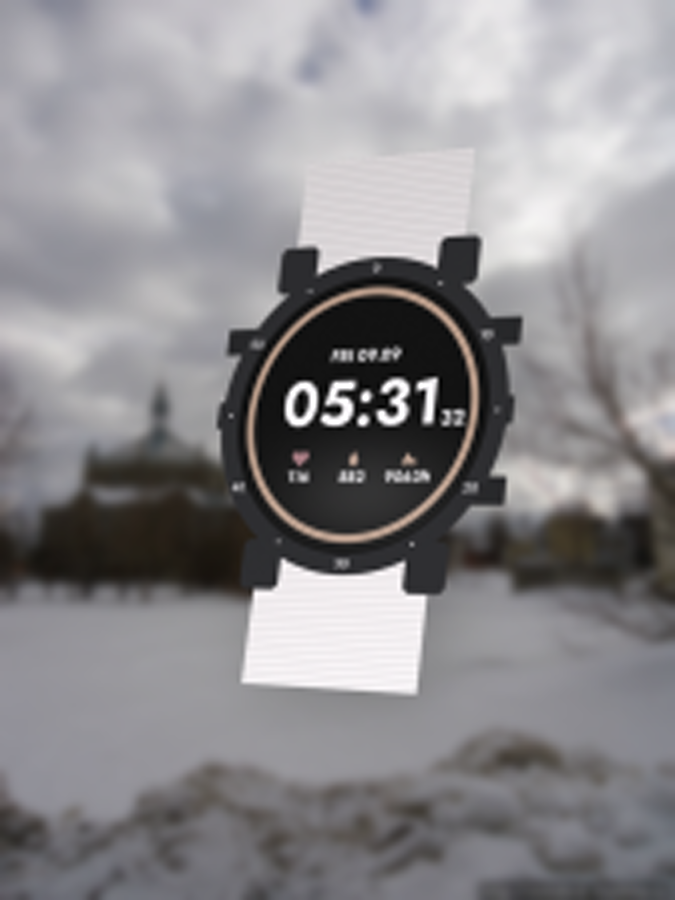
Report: 5:31
